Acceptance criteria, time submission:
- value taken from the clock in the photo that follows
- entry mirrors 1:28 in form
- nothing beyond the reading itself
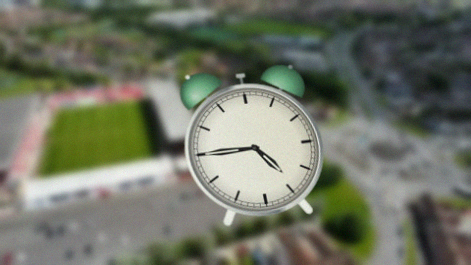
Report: 4:45
